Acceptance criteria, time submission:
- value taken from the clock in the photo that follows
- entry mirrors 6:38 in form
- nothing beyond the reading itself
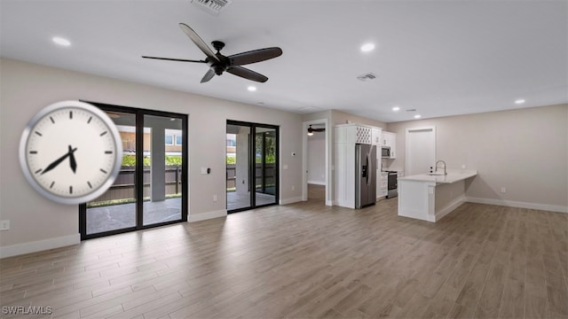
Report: 5:39
